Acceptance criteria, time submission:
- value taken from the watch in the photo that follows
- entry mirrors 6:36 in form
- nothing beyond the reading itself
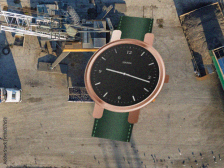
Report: 9:17
